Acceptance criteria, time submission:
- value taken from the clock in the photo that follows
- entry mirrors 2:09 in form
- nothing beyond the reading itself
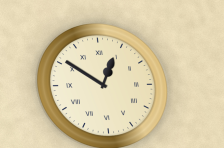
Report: 12:51
